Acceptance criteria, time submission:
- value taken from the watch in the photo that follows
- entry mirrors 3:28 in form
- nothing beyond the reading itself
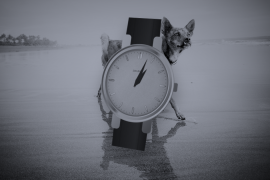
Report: 1:03
